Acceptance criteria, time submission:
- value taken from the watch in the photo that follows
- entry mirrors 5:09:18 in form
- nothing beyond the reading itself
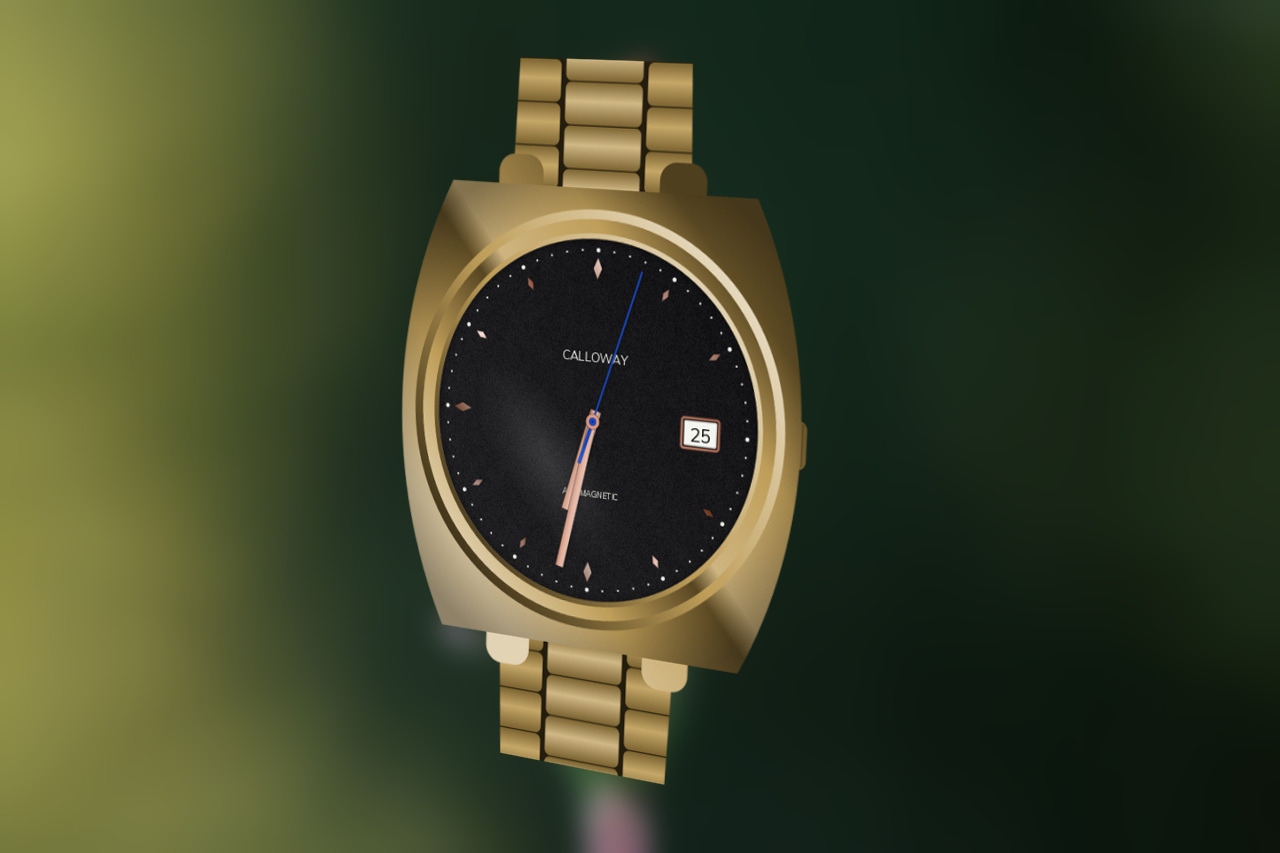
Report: 6:32:03
